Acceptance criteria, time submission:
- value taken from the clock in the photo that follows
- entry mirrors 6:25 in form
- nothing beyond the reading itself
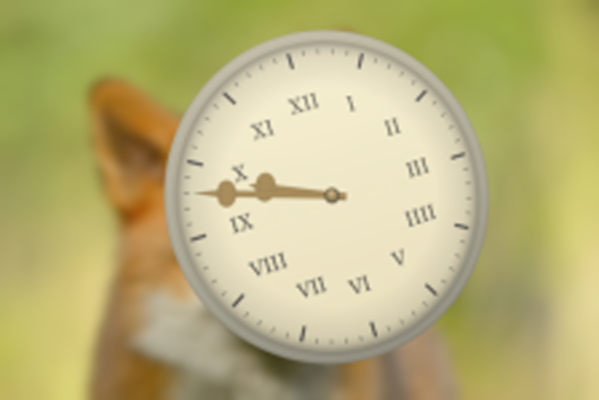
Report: 9:48
